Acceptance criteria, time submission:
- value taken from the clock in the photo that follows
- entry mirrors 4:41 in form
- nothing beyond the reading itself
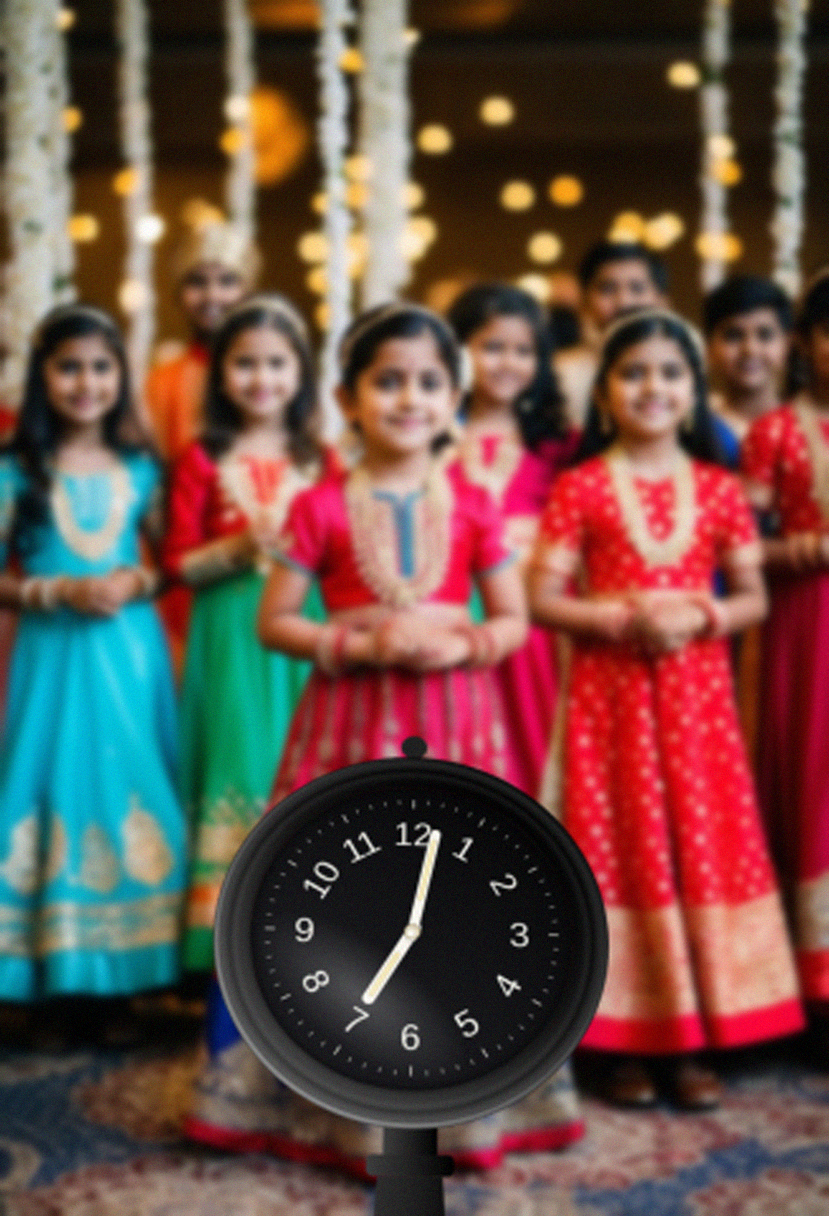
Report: 7:02
